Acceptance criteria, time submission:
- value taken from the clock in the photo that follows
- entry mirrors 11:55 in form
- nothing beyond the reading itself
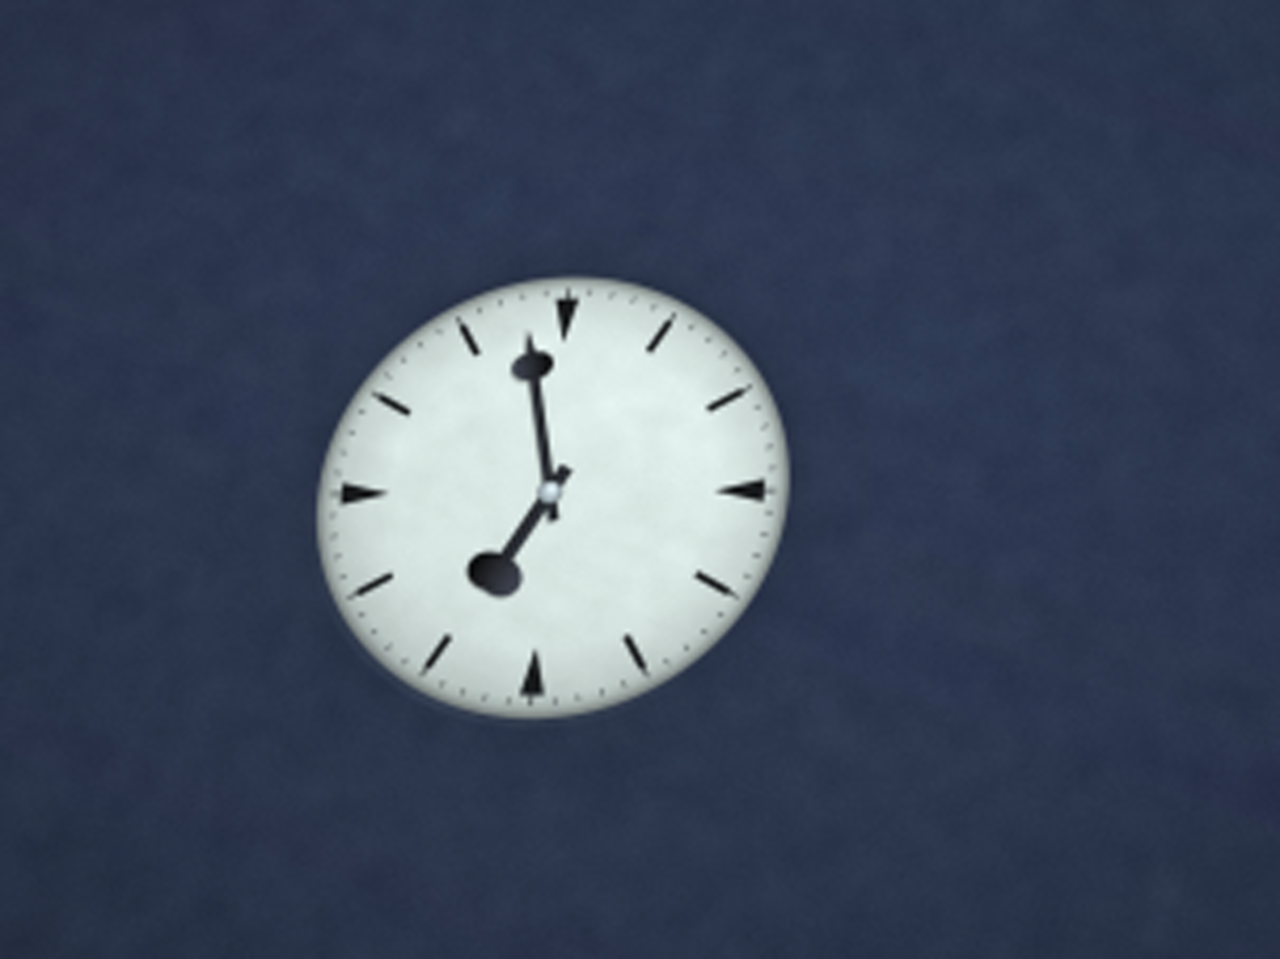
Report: 6:58
